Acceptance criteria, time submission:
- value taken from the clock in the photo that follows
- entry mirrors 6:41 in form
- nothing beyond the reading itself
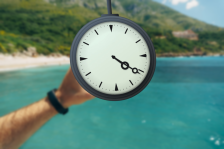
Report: 4:21
